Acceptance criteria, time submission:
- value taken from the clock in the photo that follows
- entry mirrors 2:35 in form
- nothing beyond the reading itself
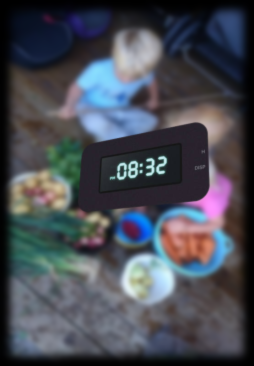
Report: 8:32
